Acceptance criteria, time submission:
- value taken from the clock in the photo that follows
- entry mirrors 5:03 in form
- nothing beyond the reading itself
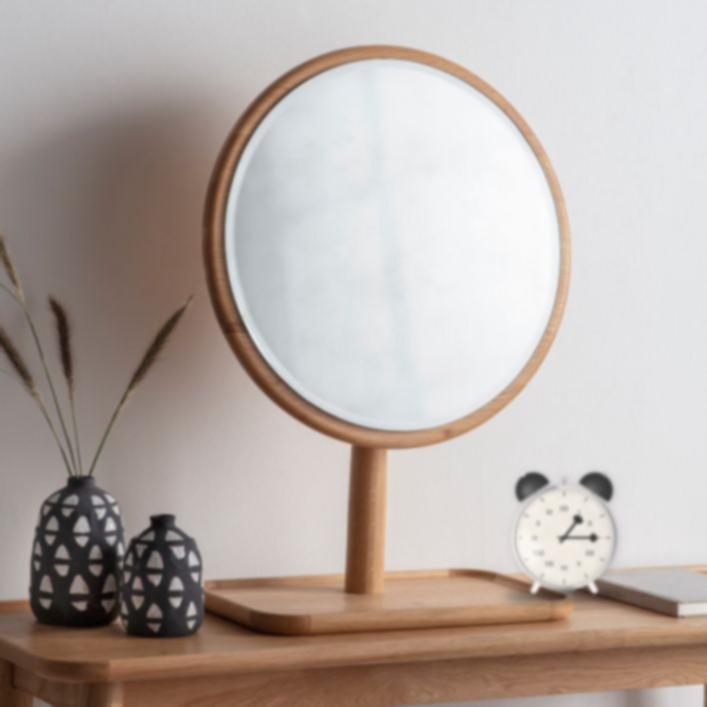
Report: 1:15
